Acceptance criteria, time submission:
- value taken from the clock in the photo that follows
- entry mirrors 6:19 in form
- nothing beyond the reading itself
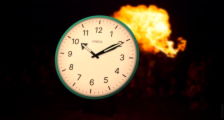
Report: 10:10
